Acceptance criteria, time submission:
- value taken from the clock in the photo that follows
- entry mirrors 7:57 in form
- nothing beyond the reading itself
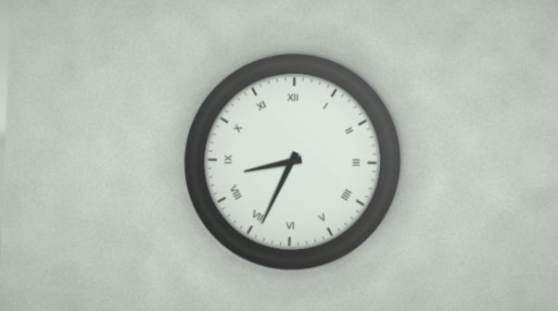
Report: 8:34
